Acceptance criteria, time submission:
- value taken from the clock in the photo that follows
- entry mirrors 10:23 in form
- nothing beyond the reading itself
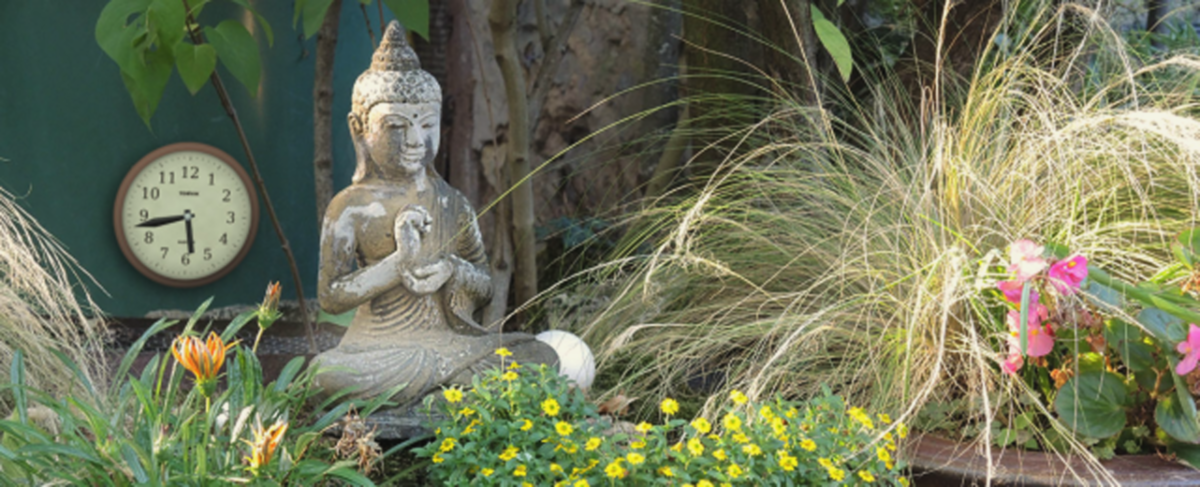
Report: 5:43
